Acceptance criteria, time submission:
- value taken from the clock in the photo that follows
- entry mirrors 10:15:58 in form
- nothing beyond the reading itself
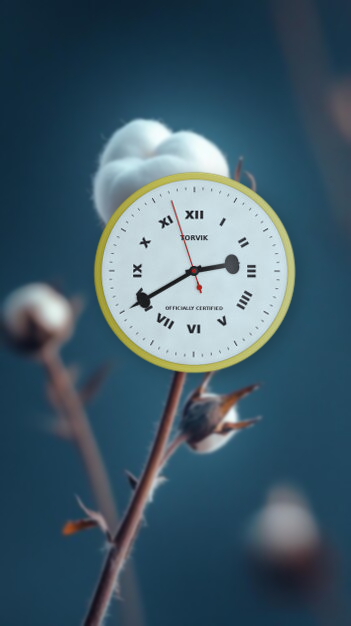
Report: 2:39:57
